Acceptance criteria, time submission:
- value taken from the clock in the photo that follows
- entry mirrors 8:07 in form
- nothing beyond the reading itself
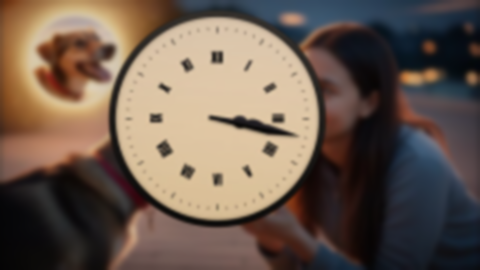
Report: 3:17
